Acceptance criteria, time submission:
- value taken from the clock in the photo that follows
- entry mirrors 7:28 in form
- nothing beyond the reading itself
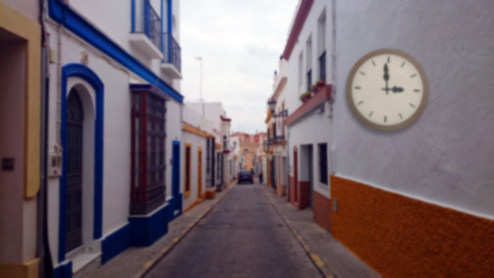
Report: 2:59
